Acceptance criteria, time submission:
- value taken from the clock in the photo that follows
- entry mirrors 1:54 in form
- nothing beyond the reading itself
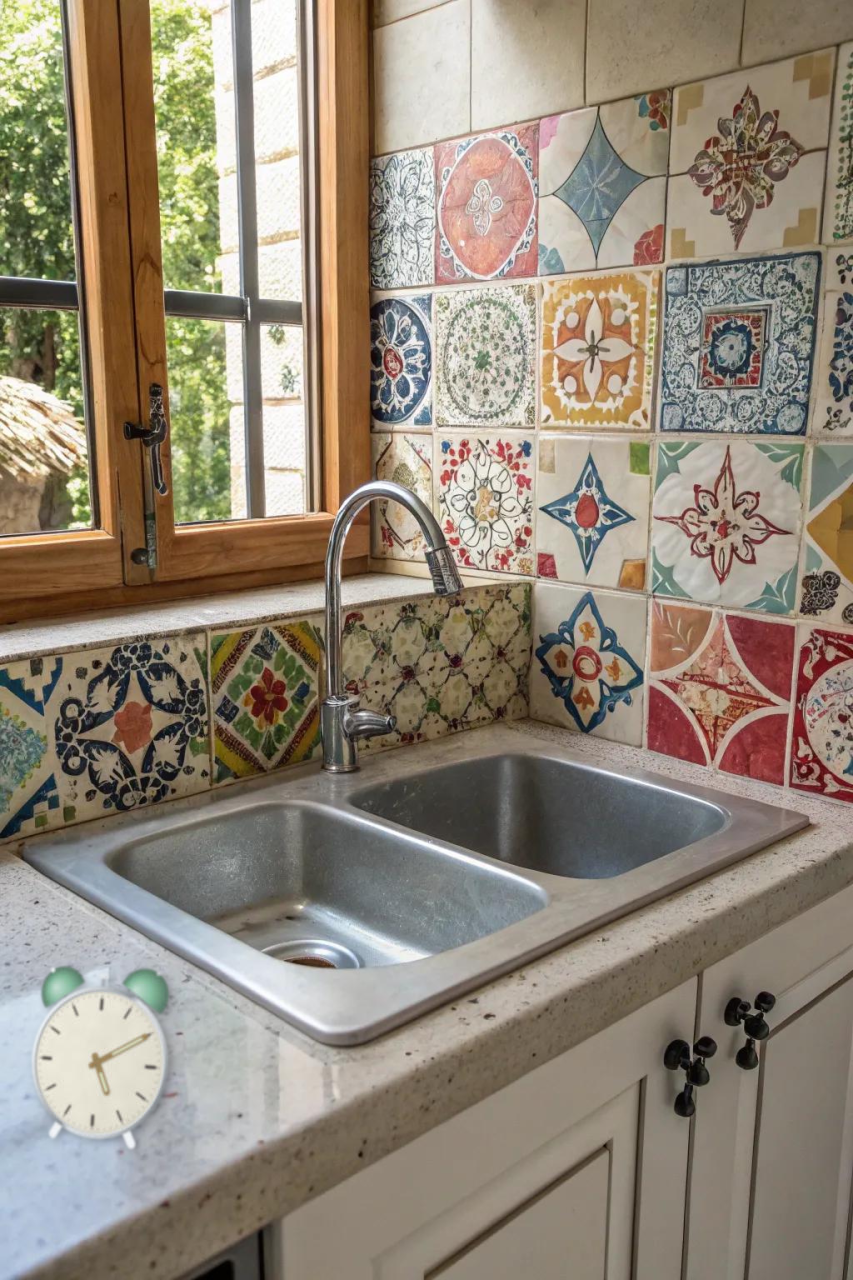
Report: 5:10
